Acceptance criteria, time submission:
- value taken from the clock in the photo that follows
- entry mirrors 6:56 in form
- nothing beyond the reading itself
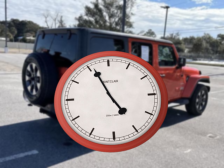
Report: 4:56
